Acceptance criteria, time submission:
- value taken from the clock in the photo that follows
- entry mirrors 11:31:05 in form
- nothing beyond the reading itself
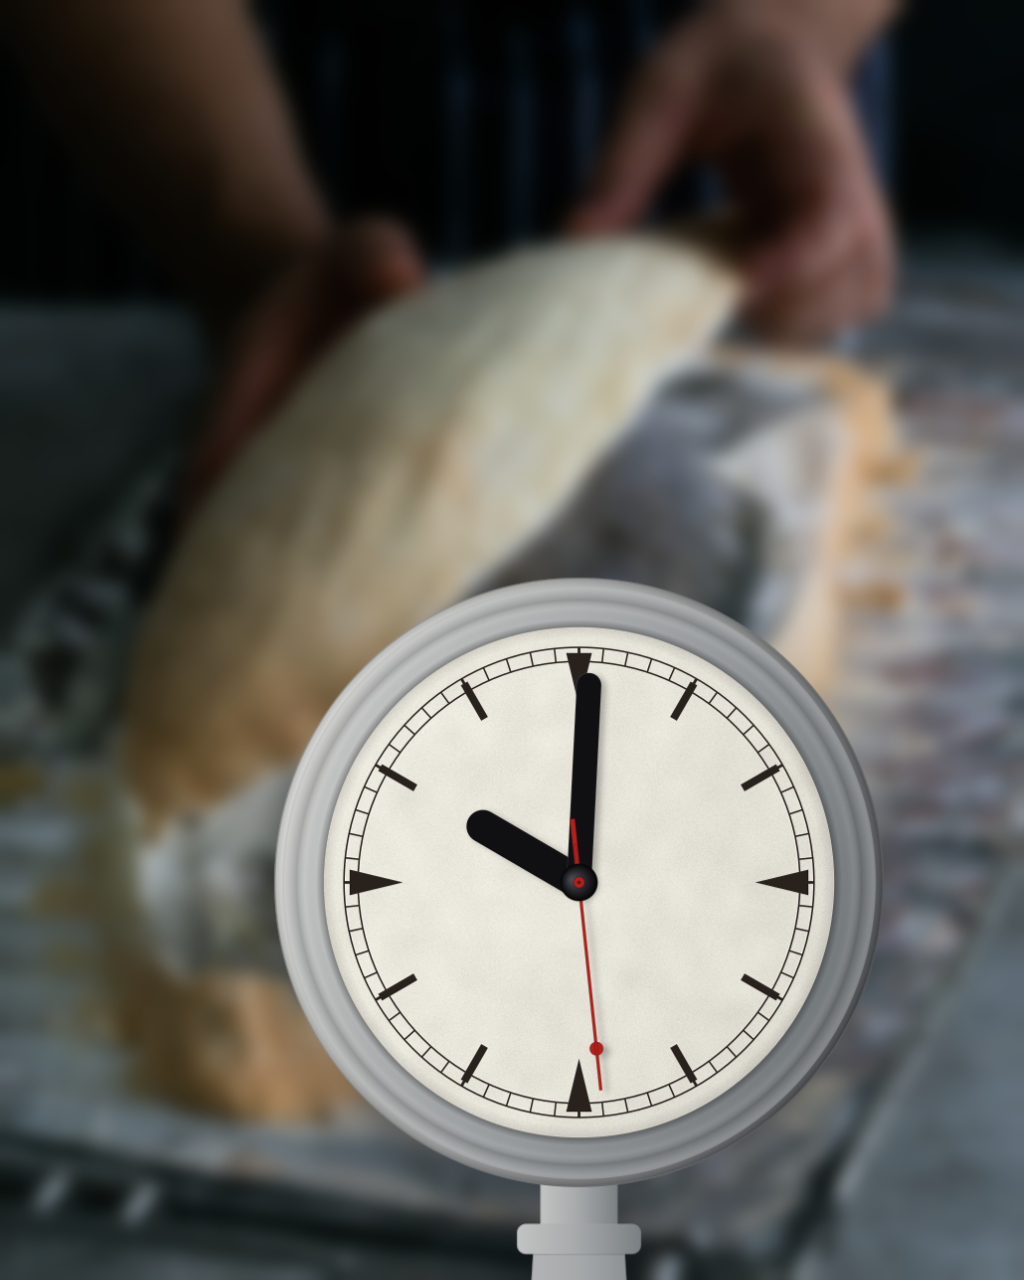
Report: 10:00:29
